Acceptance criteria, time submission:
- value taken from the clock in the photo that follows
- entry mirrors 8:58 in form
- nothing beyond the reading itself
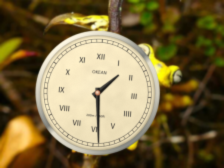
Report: 1:29
